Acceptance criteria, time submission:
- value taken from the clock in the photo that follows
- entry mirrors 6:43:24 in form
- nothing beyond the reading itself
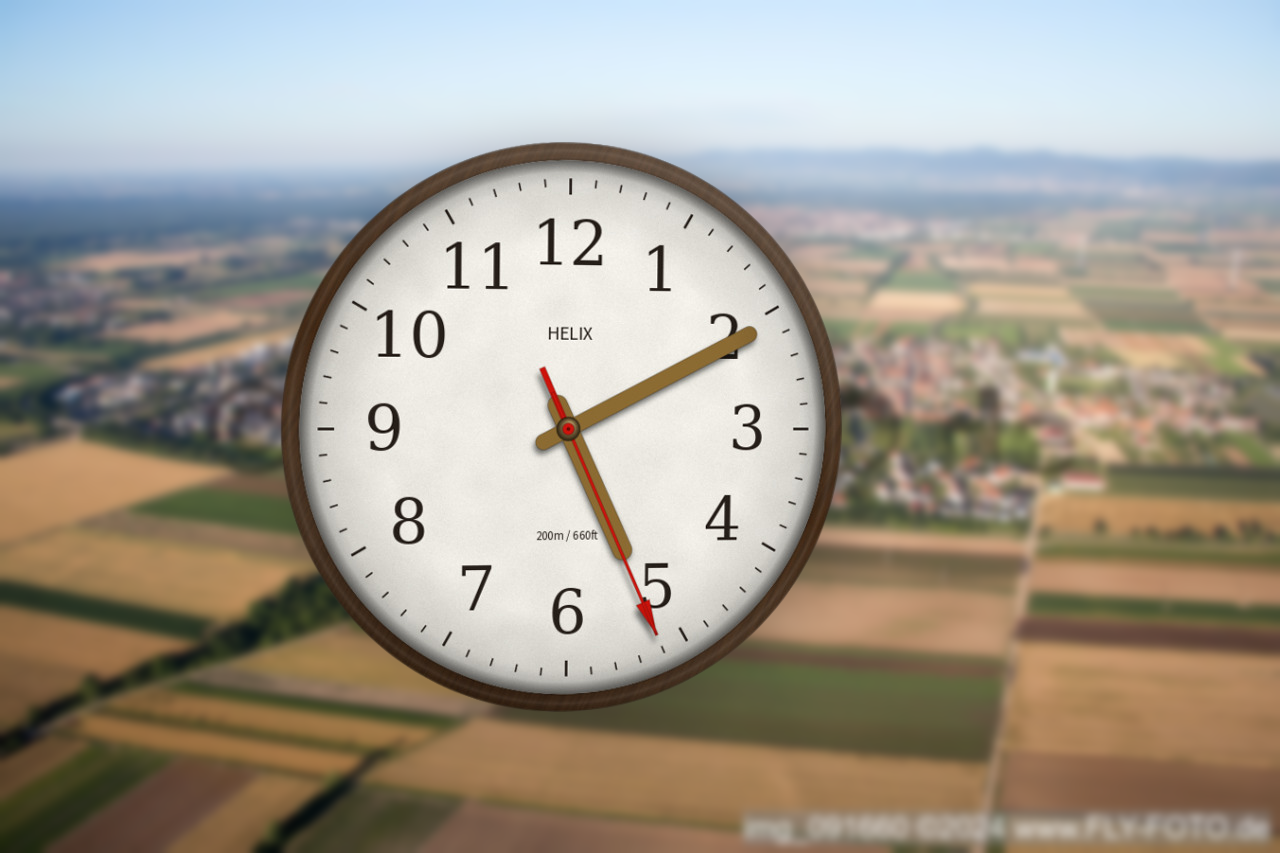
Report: 5:10:26
